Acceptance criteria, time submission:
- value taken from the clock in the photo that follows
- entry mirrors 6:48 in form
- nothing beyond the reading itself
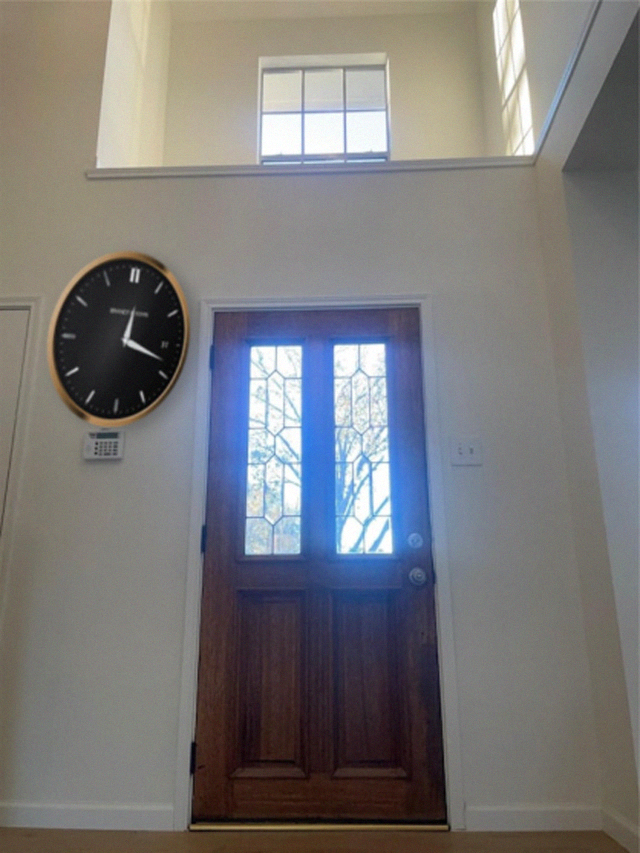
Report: 12:18
